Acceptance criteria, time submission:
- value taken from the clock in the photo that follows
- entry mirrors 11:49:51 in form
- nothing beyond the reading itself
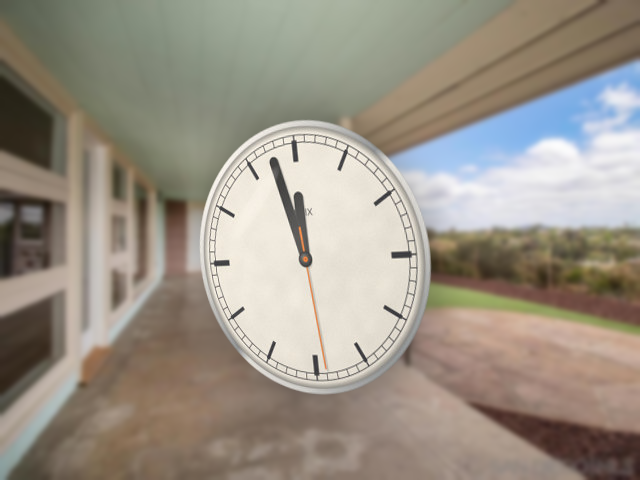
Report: 11:57:29
